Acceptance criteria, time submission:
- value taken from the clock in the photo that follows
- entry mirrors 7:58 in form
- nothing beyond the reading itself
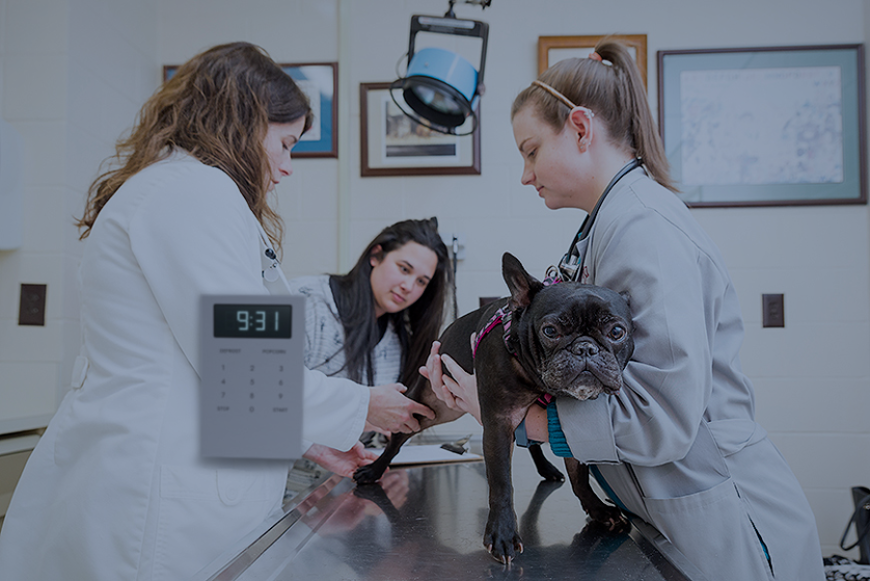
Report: 9:31
